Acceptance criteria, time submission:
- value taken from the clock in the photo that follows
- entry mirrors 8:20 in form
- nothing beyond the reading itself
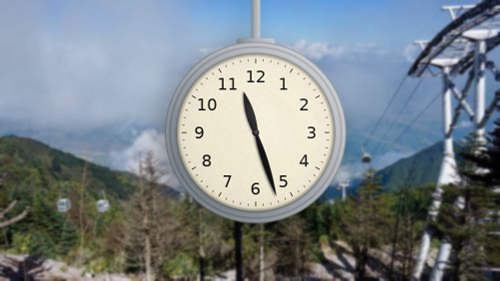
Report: 11:27
